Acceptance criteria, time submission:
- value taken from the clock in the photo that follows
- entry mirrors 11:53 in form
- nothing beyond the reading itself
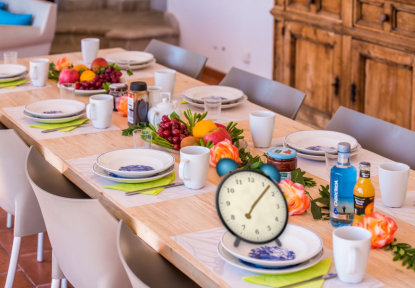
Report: 7:07
